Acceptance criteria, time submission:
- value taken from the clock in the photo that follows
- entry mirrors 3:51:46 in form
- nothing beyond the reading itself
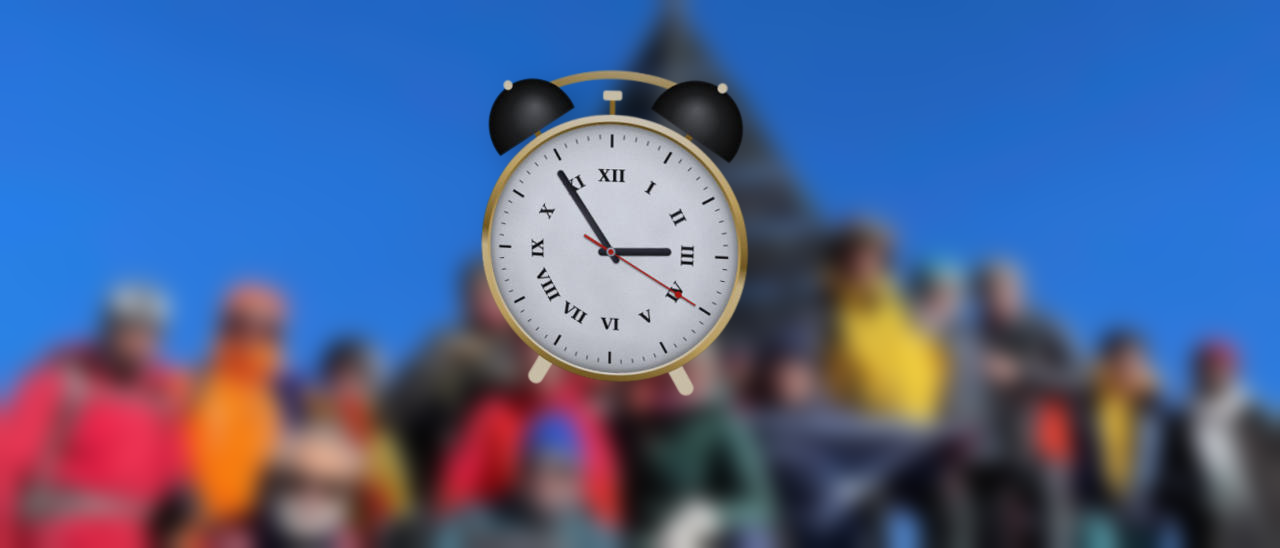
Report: 2:54:20
